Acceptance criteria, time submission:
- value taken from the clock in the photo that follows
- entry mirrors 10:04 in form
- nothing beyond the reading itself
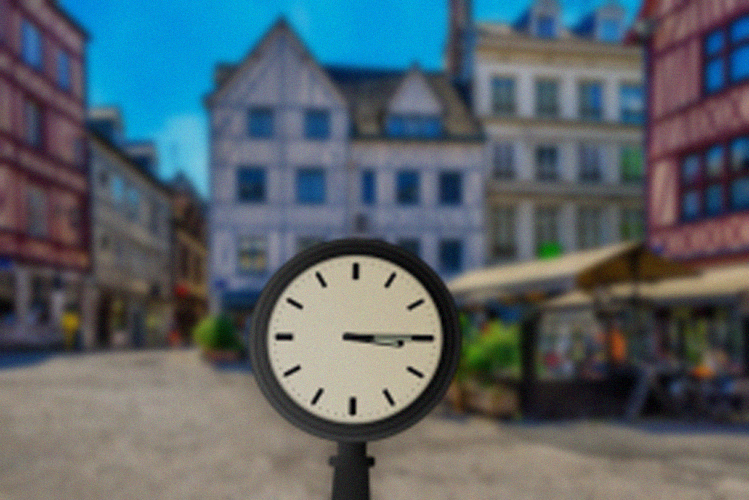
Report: 3:15
